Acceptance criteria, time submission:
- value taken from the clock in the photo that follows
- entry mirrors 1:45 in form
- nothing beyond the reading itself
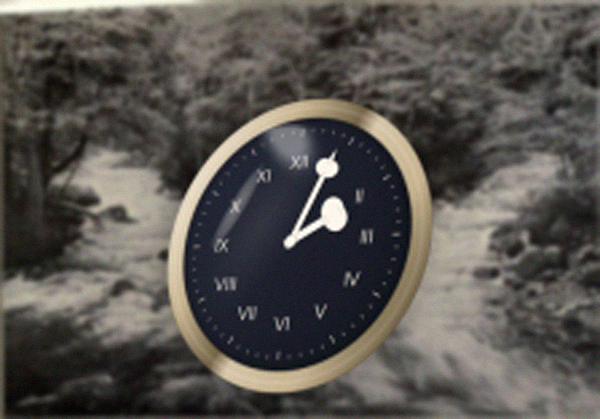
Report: 2:04
